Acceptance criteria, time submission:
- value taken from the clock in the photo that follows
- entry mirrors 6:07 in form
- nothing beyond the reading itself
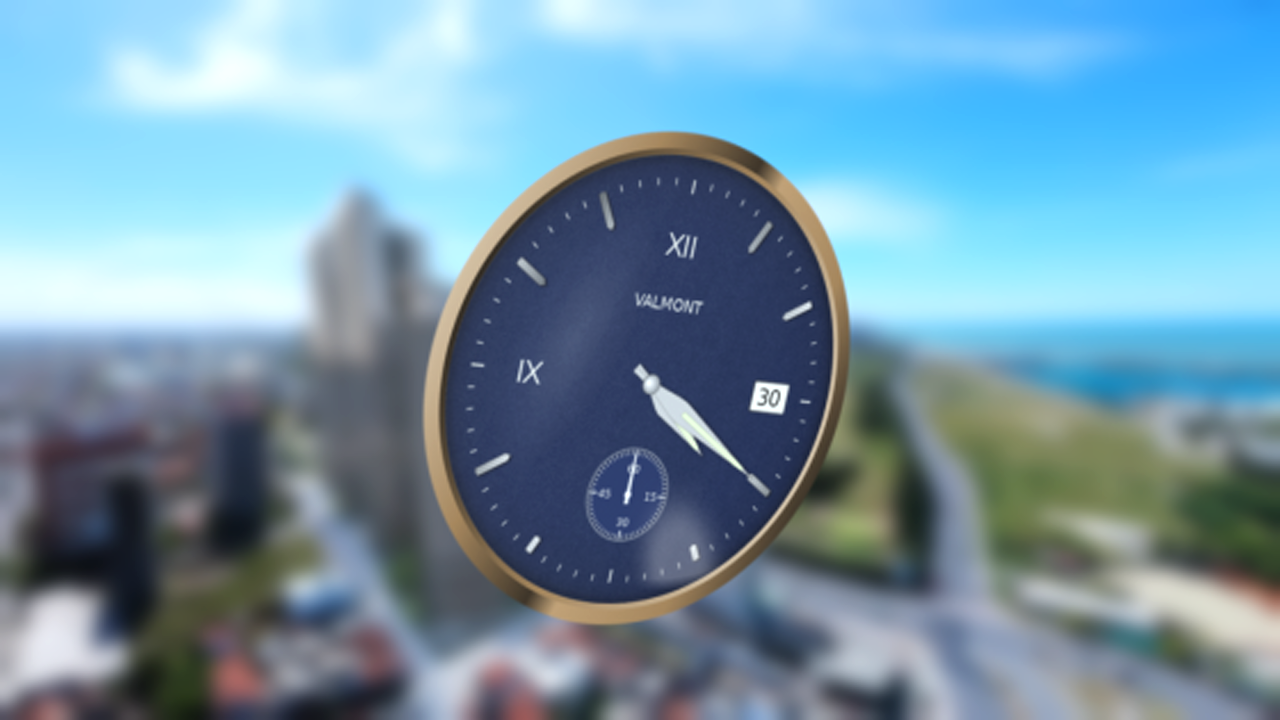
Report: 4:20
